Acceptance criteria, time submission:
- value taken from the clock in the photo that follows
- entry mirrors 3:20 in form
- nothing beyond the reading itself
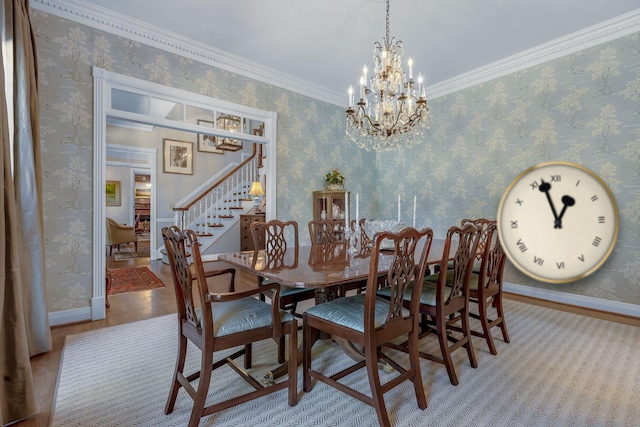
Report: 12:57
